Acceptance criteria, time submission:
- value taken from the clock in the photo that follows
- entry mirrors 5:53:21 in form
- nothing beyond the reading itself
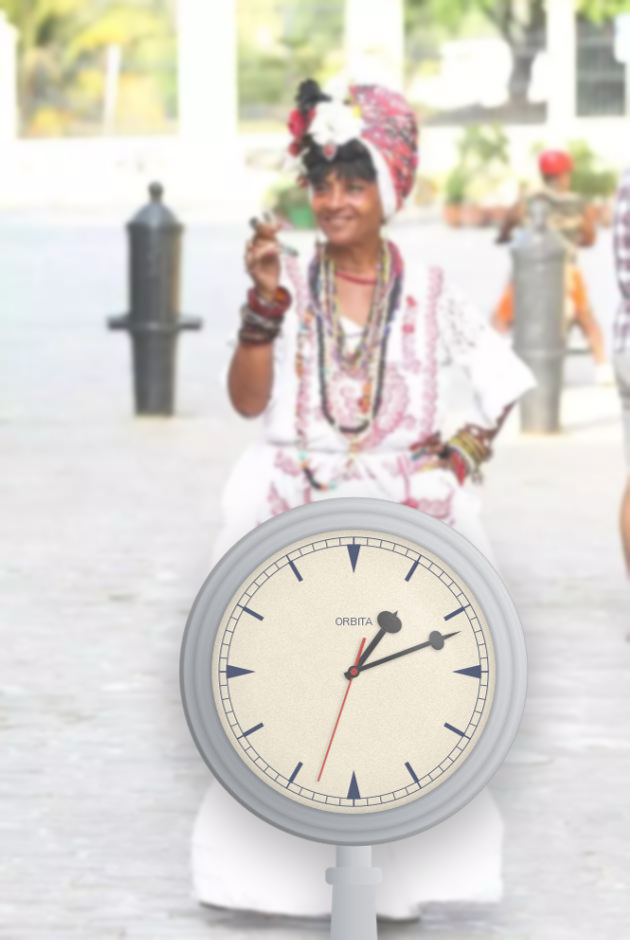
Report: 1:11:33
